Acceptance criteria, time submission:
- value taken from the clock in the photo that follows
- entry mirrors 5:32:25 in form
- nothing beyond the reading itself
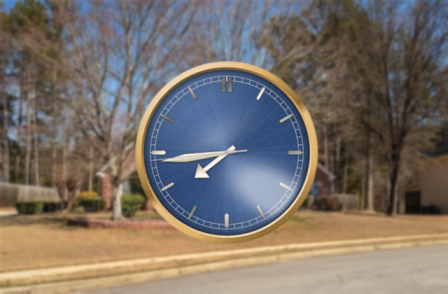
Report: 7:43:44
